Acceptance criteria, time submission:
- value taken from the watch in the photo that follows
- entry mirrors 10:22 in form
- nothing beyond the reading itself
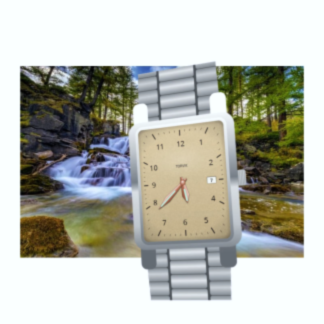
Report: 5:38
